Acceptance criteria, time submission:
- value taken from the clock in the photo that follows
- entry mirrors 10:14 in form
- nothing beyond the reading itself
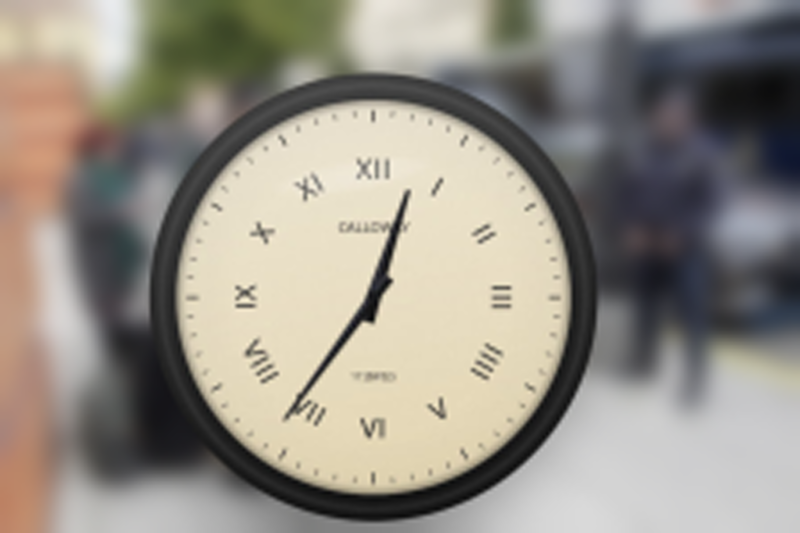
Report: 12:36
